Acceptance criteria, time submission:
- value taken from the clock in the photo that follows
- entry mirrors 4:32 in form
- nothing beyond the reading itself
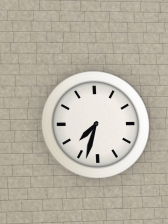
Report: 7:33
